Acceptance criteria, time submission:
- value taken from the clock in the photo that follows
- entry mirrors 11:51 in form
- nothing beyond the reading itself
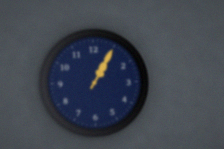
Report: 1:05
